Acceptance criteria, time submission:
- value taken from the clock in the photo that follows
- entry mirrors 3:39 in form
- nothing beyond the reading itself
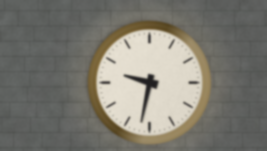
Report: 9:32
